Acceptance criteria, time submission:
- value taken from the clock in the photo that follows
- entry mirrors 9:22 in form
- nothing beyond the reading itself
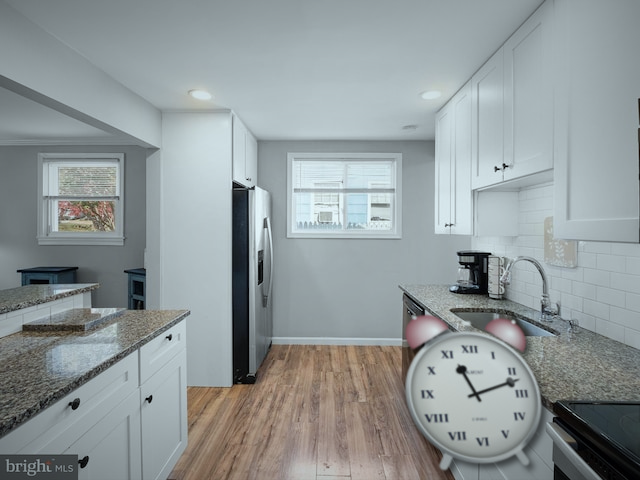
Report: 11:12
